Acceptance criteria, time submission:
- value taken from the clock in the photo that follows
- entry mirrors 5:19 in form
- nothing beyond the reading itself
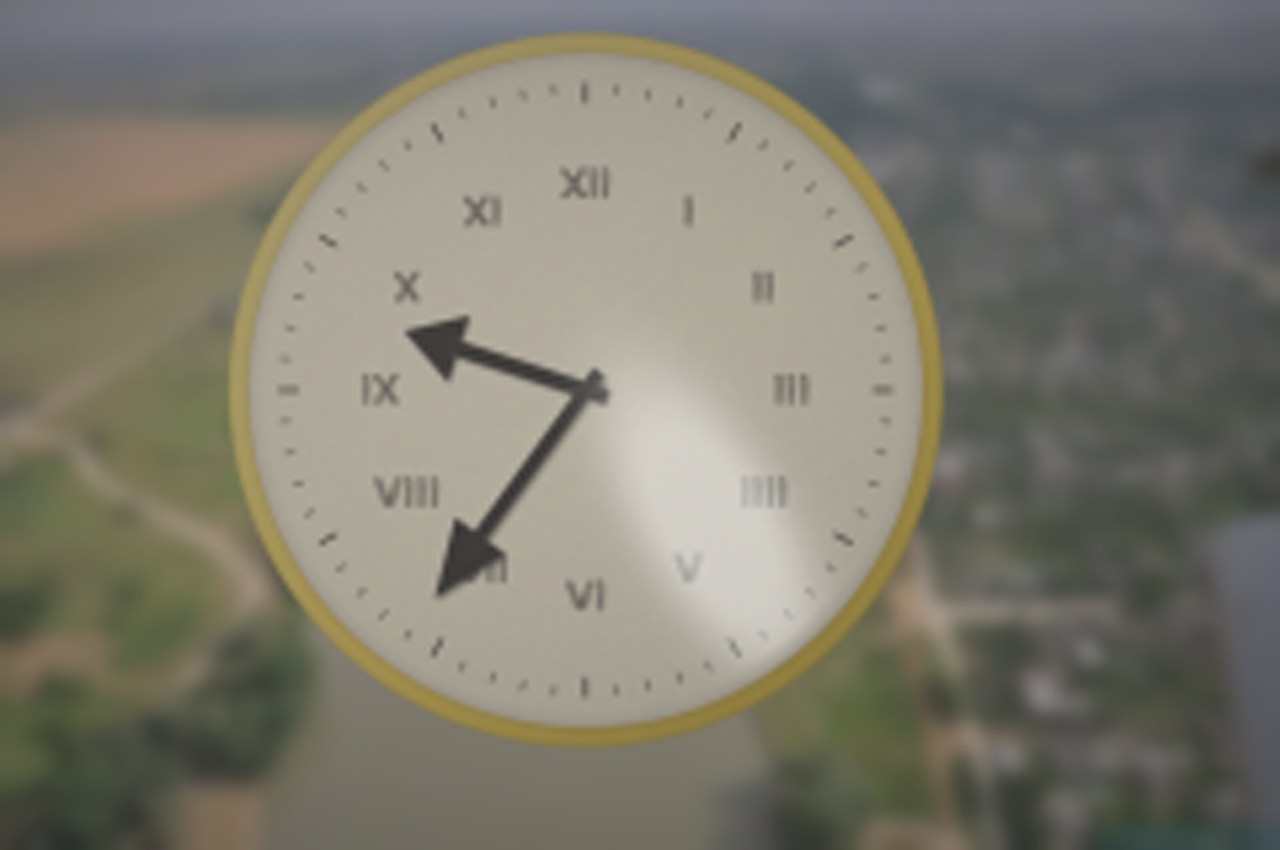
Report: 9:36
